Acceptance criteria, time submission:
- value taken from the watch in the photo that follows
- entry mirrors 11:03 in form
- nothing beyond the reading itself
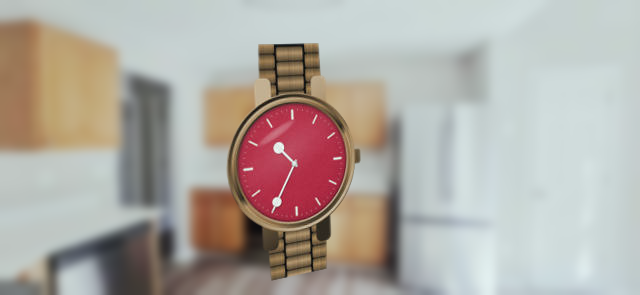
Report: 10:35
